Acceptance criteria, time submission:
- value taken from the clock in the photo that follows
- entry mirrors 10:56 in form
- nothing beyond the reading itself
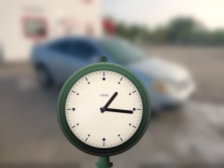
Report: 1:16
